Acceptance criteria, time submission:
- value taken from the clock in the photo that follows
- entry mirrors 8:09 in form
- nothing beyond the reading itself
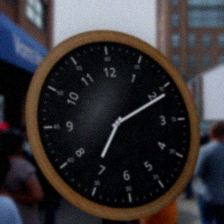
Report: 7:11
